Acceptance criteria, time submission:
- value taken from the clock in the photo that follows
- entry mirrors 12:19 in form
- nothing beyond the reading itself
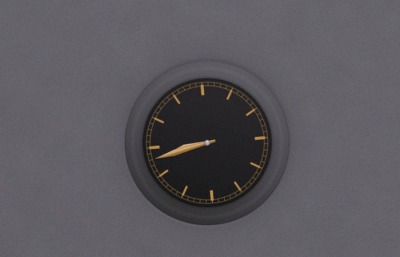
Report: 8:43
